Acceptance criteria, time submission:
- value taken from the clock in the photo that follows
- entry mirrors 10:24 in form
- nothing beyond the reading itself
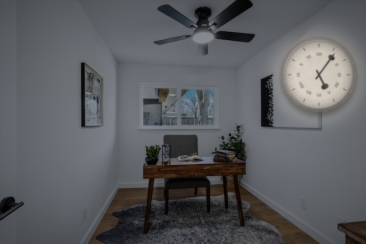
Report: 5:06
